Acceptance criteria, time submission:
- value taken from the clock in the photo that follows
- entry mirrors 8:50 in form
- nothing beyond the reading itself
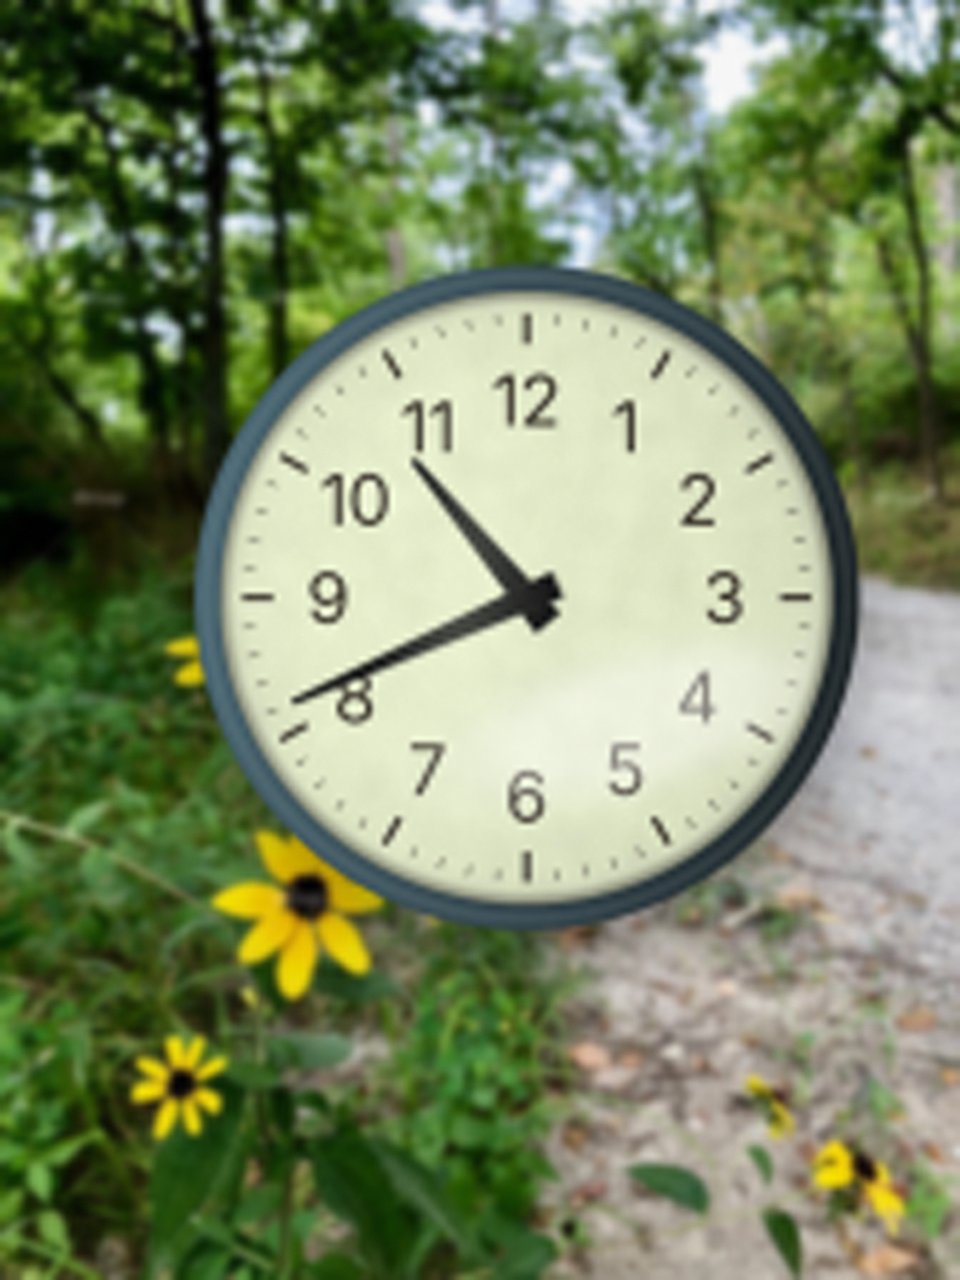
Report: 10:41
